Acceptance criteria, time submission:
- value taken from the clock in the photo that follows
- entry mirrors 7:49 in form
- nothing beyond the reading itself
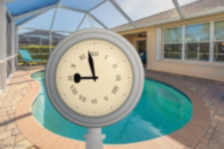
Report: 8:58
